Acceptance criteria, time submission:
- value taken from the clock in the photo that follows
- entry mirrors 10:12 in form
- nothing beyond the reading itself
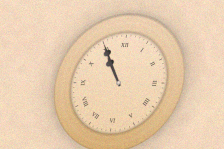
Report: 10:55
